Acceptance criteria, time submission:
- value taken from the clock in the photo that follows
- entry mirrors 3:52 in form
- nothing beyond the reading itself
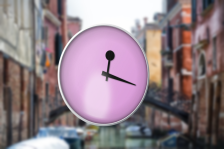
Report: 12:18
